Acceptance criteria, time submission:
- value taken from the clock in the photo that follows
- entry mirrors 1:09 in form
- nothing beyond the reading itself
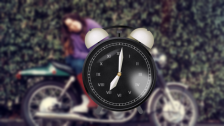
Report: 7:01
